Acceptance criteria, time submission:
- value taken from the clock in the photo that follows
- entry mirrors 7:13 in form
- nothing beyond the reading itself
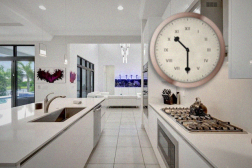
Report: 10:30
